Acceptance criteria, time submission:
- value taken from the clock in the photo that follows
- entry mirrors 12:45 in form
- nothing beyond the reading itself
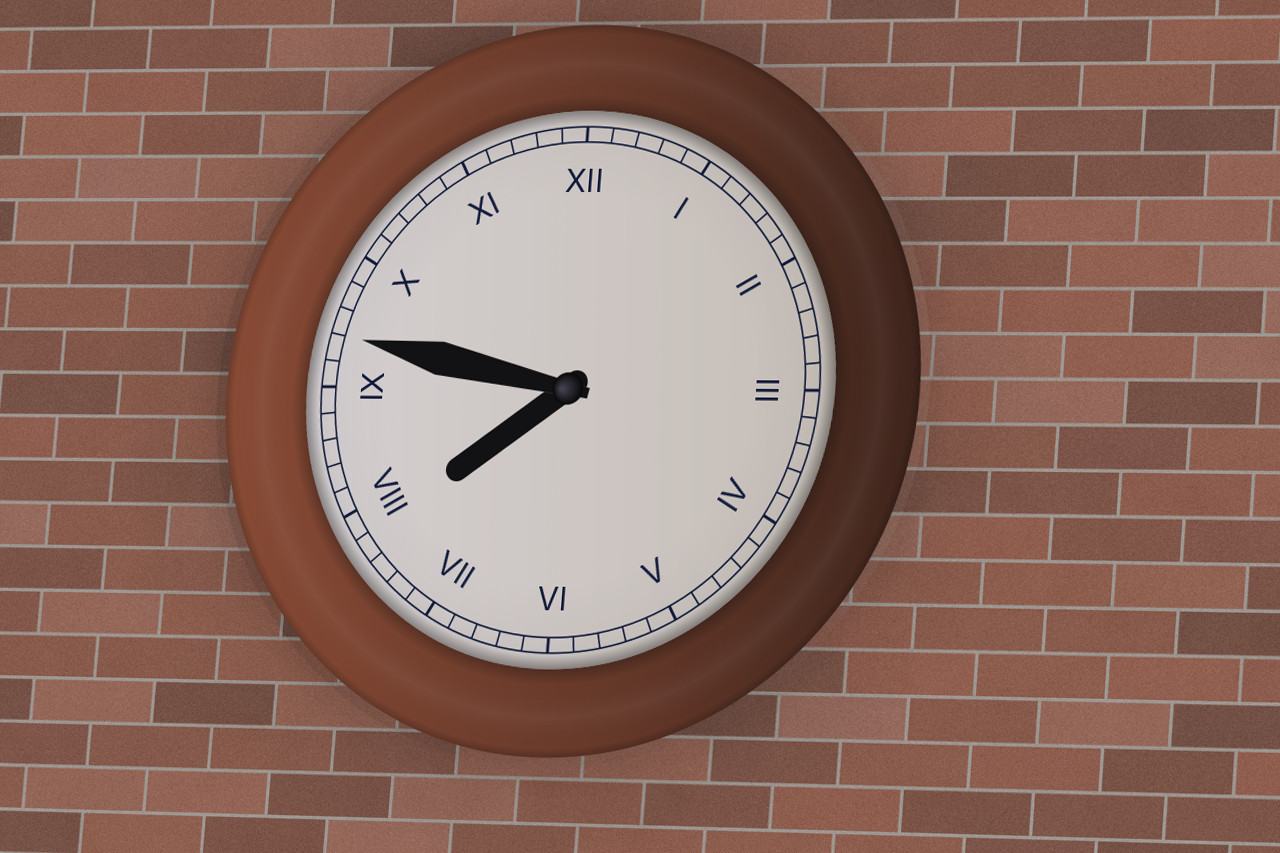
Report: 7:47
